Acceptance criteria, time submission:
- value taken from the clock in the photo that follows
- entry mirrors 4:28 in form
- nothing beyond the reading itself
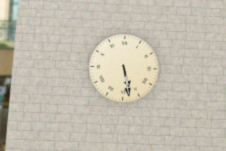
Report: 5:28
